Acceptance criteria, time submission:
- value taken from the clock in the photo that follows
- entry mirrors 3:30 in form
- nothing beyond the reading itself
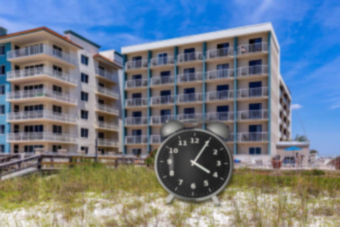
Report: 4:05
